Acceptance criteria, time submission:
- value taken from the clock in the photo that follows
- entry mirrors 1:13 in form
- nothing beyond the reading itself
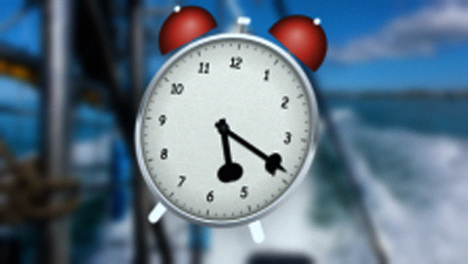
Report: 5:19
